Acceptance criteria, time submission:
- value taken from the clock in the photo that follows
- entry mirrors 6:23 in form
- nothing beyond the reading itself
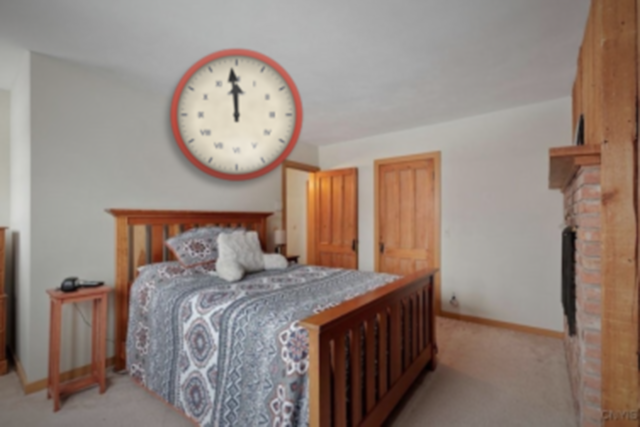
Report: 11:59
